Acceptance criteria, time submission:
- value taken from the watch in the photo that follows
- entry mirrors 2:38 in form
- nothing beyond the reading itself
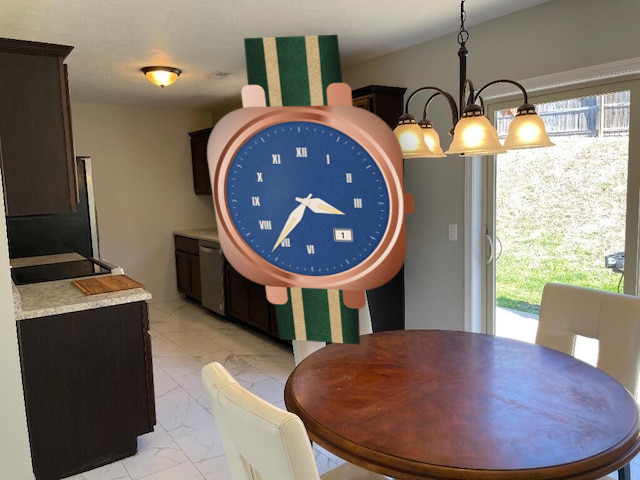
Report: 3:36
